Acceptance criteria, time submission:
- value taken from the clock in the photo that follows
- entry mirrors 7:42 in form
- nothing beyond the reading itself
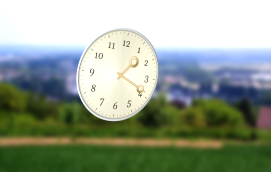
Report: 1:19
